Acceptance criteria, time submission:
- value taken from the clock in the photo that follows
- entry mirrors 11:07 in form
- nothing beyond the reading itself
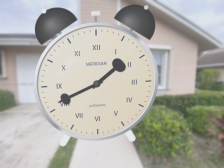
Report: 1:41
